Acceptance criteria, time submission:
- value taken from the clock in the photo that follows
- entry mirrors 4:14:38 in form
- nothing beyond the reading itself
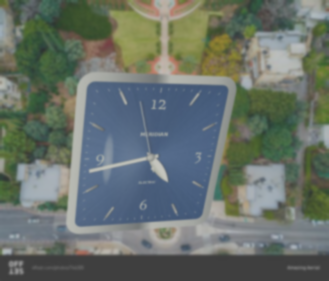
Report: 4:42:57
